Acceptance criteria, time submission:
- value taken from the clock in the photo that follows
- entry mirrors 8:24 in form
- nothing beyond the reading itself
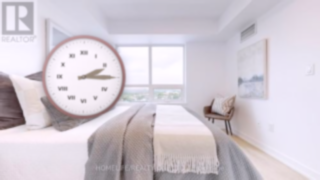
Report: 2:15
